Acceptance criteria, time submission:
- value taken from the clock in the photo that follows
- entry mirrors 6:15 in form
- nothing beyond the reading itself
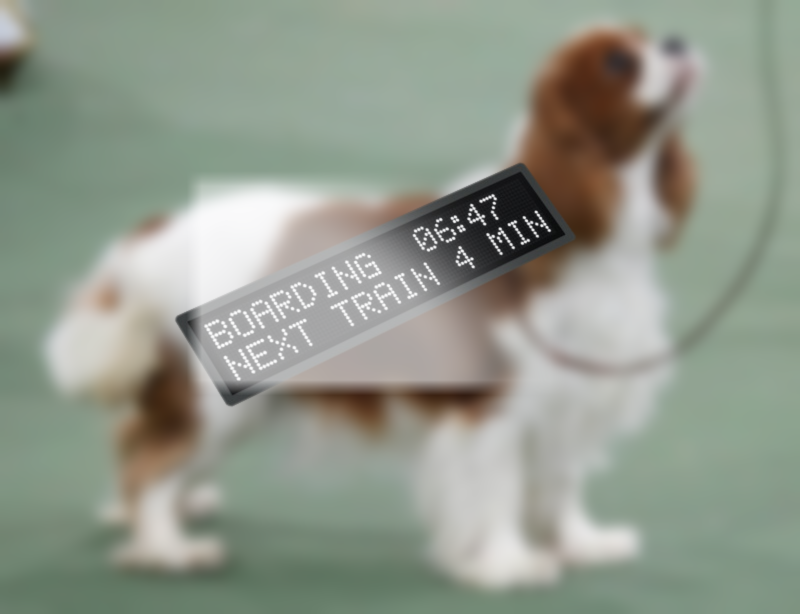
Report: 6:47
